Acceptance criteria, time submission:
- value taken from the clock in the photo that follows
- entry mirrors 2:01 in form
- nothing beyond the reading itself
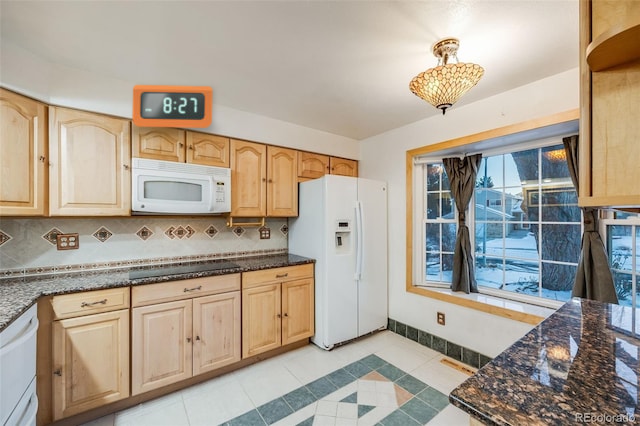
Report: 8:27
